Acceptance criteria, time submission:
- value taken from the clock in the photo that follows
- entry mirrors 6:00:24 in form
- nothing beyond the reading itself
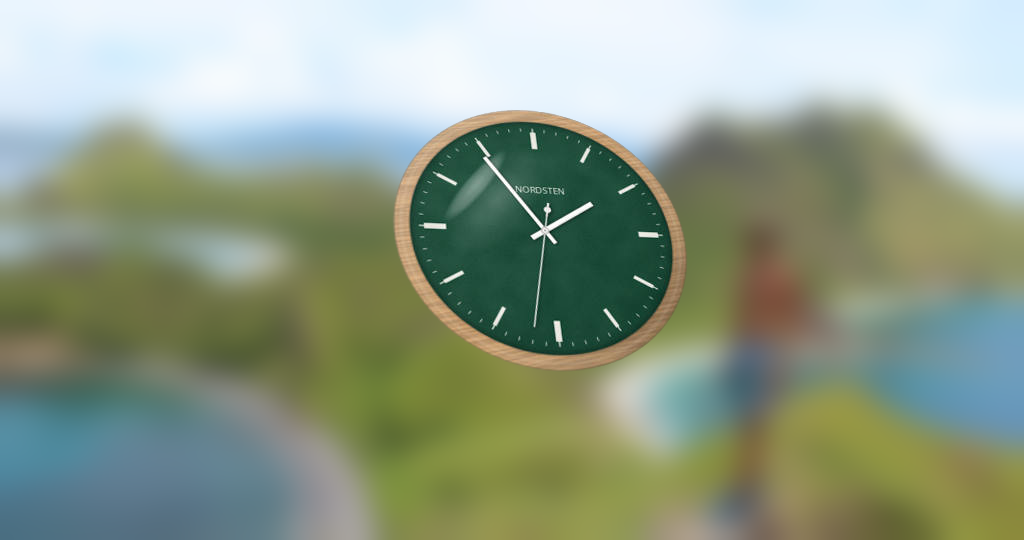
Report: 1:54:32
